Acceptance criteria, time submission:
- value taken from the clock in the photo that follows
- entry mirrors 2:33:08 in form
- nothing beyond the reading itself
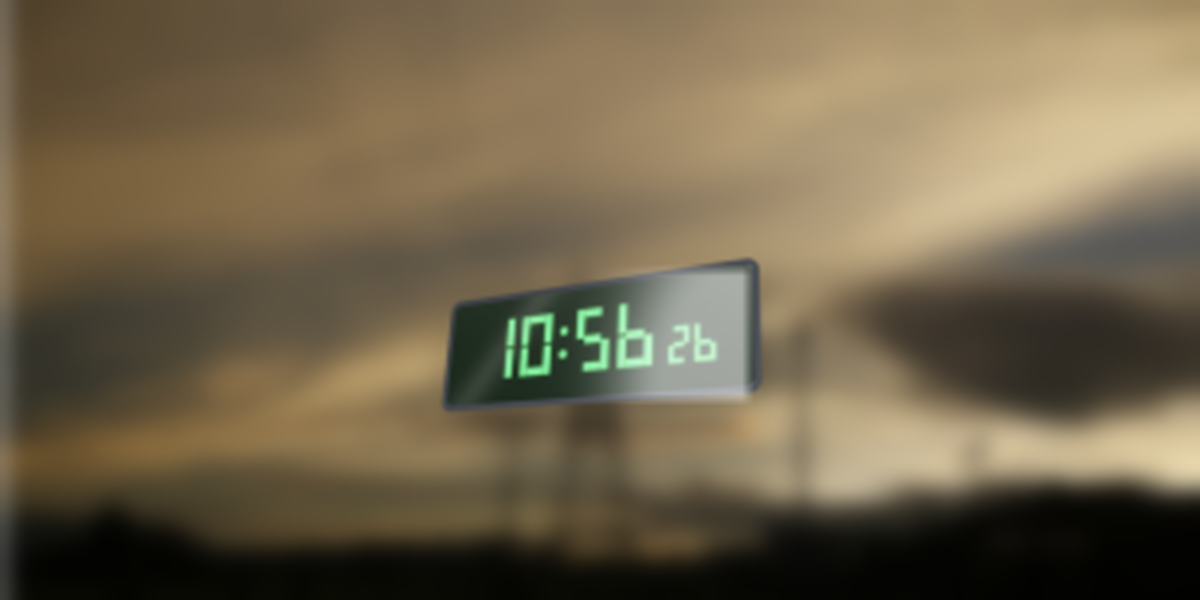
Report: 10:56:26
